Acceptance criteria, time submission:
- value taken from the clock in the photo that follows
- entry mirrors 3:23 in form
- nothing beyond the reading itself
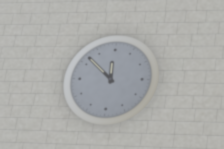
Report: 11:52
